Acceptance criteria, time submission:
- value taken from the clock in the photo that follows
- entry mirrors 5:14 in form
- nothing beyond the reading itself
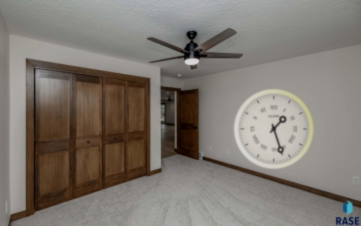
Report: 1:27
